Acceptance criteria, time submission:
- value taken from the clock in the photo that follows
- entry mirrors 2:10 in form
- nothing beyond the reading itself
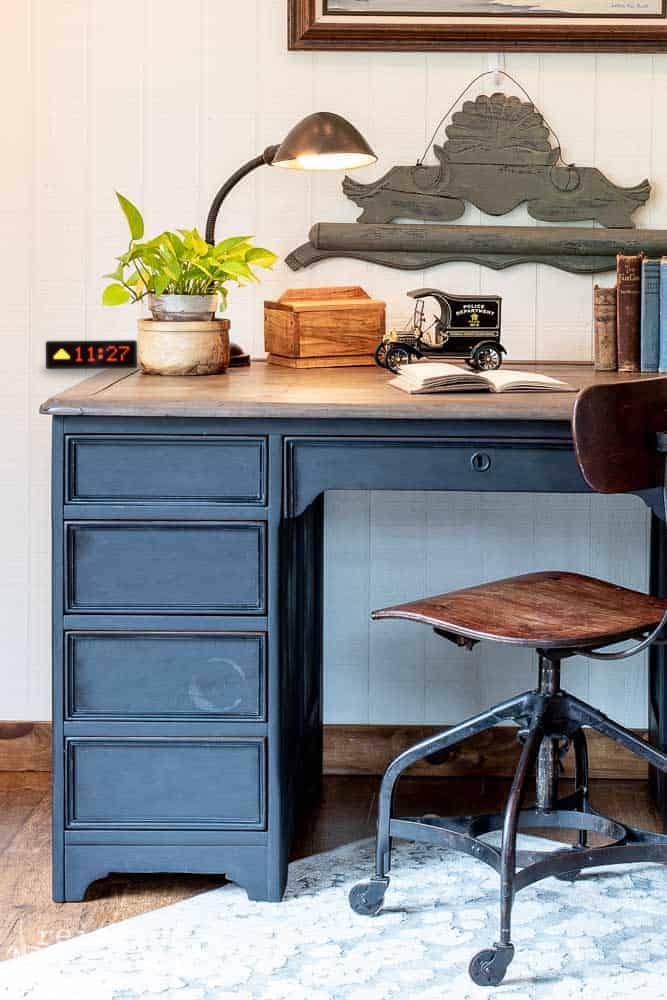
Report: 11:27
